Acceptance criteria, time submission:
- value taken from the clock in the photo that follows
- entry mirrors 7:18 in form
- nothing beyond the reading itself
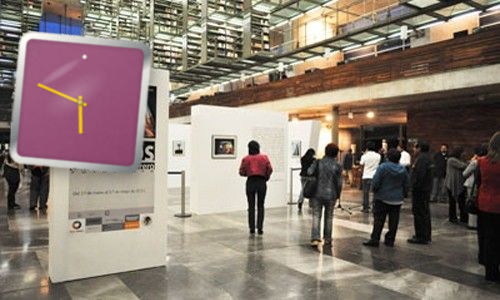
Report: 5:48
